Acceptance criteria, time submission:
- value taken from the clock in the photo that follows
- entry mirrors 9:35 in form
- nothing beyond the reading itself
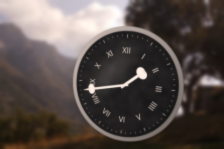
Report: 1:43
